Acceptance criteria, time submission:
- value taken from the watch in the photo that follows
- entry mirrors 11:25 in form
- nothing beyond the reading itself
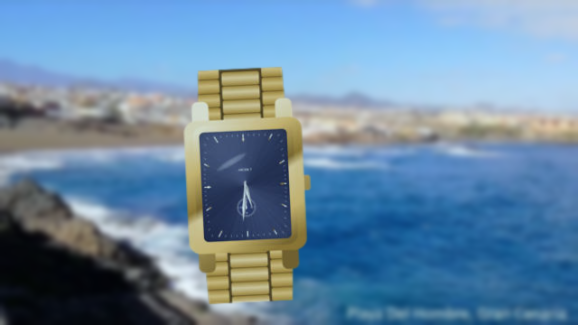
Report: 5:31
